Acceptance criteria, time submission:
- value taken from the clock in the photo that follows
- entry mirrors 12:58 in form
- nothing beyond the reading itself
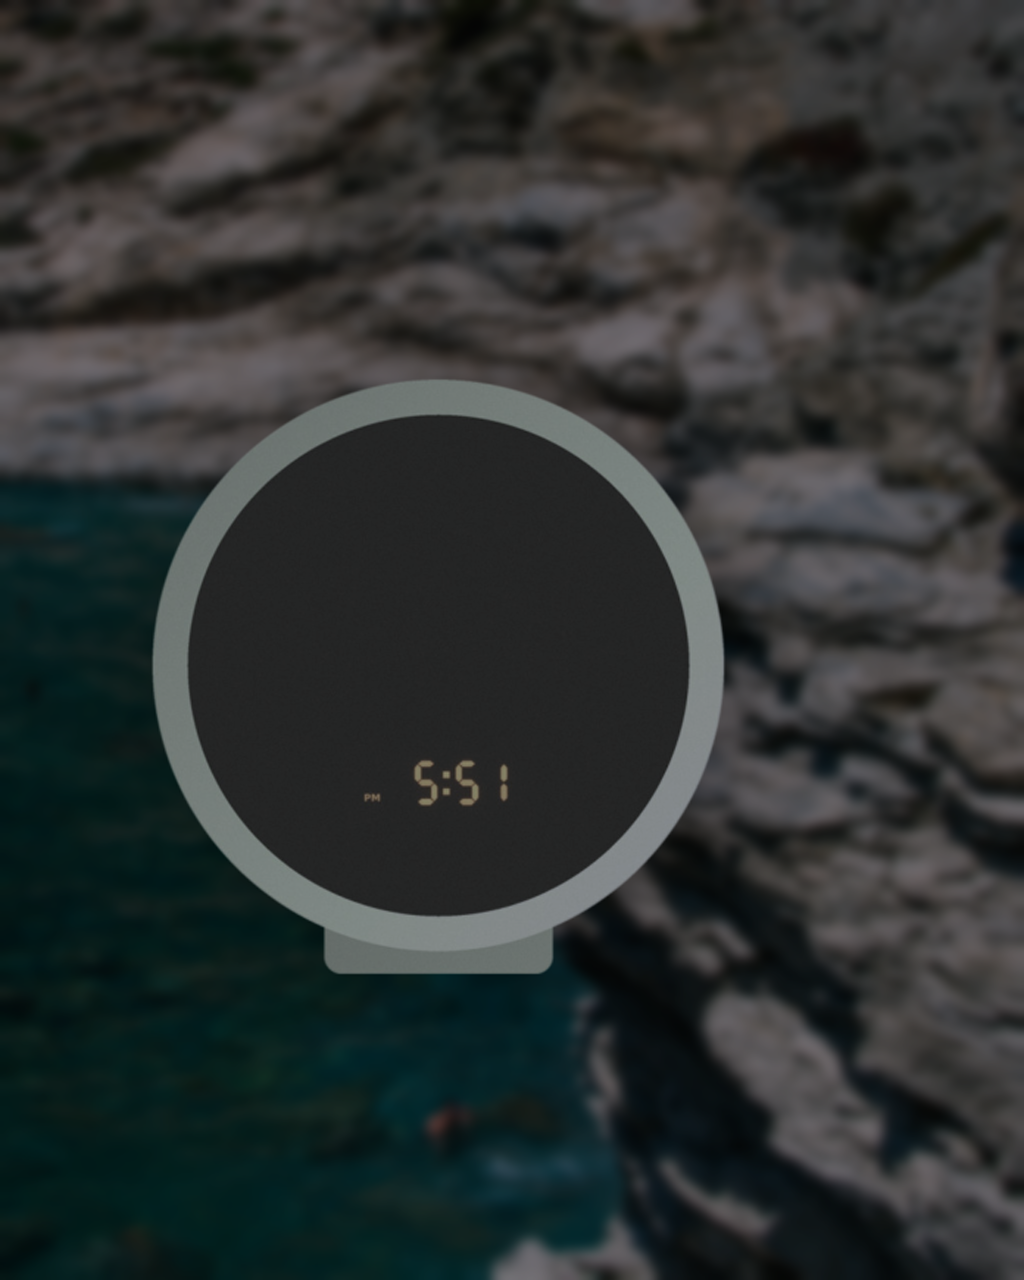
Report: 5:51
